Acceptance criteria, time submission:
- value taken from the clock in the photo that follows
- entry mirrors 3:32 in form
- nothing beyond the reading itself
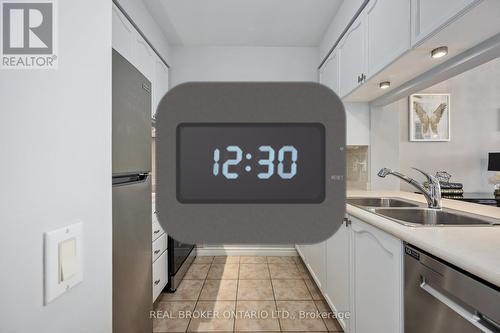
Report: 12:30
